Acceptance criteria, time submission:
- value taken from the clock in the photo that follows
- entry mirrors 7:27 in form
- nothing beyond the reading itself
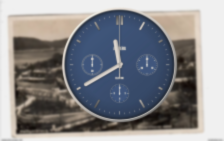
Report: 11:40
